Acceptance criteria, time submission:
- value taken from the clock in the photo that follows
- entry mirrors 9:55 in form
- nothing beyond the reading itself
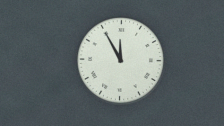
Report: 11:55
